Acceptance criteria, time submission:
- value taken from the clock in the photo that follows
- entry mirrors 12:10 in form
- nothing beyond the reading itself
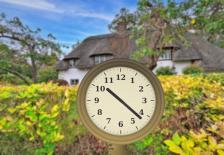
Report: 10:22
